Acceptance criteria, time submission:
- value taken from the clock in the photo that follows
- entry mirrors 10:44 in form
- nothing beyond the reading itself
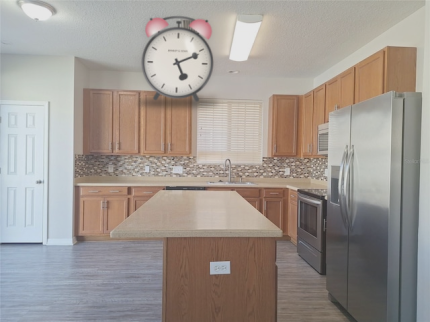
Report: 5:11
